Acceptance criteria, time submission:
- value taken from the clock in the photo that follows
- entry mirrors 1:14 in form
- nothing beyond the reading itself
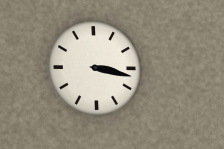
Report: 3:17
